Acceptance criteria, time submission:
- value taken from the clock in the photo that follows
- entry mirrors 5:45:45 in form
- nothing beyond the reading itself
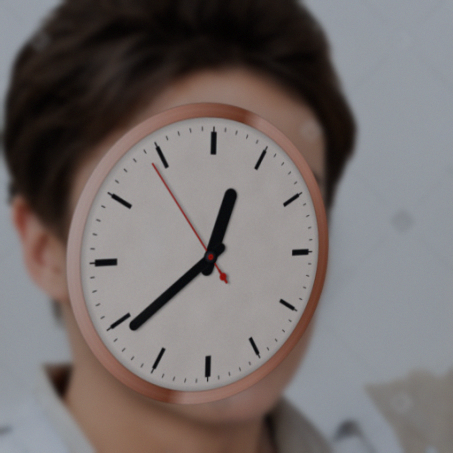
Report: 12:38:54
